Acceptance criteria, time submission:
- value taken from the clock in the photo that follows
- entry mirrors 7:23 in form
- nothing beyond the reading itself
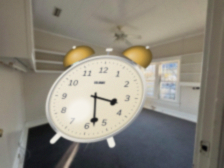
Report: 3:28
